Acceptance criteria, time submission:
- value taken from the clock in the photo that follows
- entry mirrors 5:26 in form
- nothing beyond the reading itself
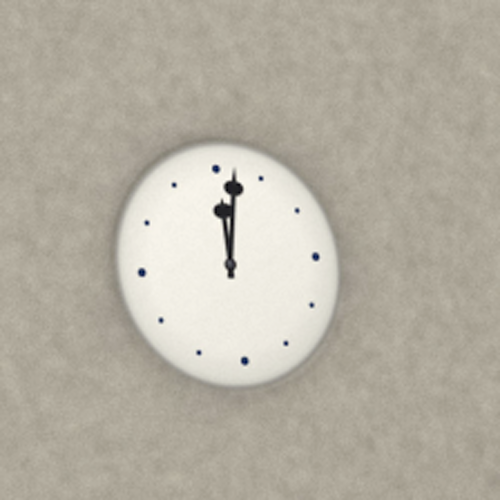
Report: 12:02
